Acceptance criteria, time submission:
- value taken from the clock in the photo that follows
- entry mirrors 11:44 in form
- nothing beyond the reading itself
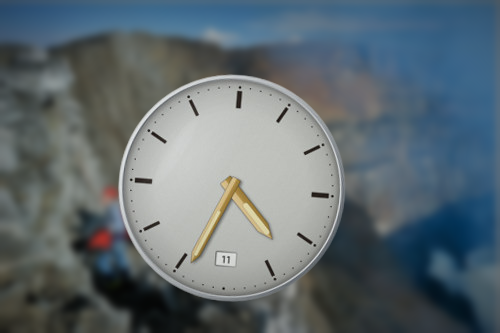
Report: 4:34
